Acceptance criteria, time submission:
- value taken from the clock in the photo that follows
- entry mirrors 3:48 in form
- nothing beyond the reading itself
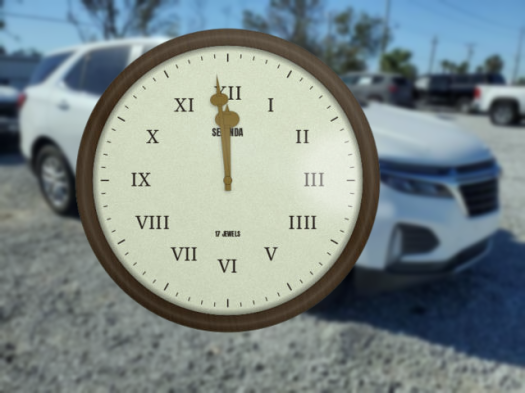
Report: 11:59
